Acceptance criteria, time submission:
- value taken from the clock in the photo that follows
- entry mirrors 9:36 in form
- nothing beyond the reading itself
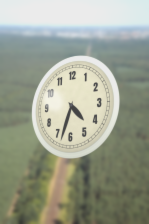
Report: 4:33
